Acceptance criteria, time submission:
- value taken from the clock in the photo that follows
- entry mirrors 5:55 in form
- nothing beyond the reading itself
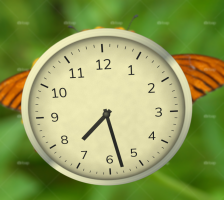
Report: 7:28
